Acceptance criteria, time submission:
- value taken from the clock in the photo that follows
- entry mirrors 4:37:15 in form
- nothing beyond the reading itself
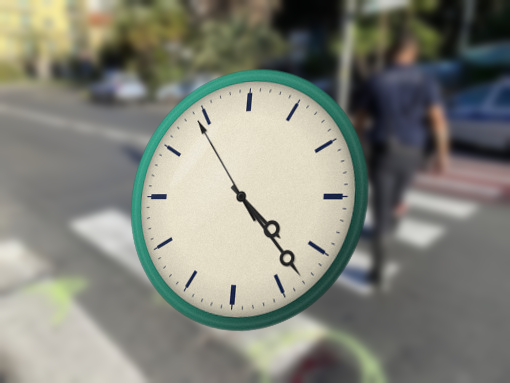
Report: 4:22:54
